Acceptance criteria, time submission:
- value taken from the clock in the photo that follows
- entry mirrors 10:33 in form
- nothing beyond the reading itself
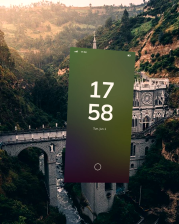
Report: 17:58
